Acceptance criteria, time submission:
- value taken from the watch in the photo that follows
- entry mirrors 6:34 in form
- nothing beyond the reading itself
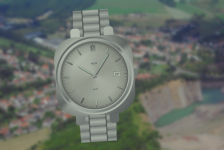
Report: 10:06
